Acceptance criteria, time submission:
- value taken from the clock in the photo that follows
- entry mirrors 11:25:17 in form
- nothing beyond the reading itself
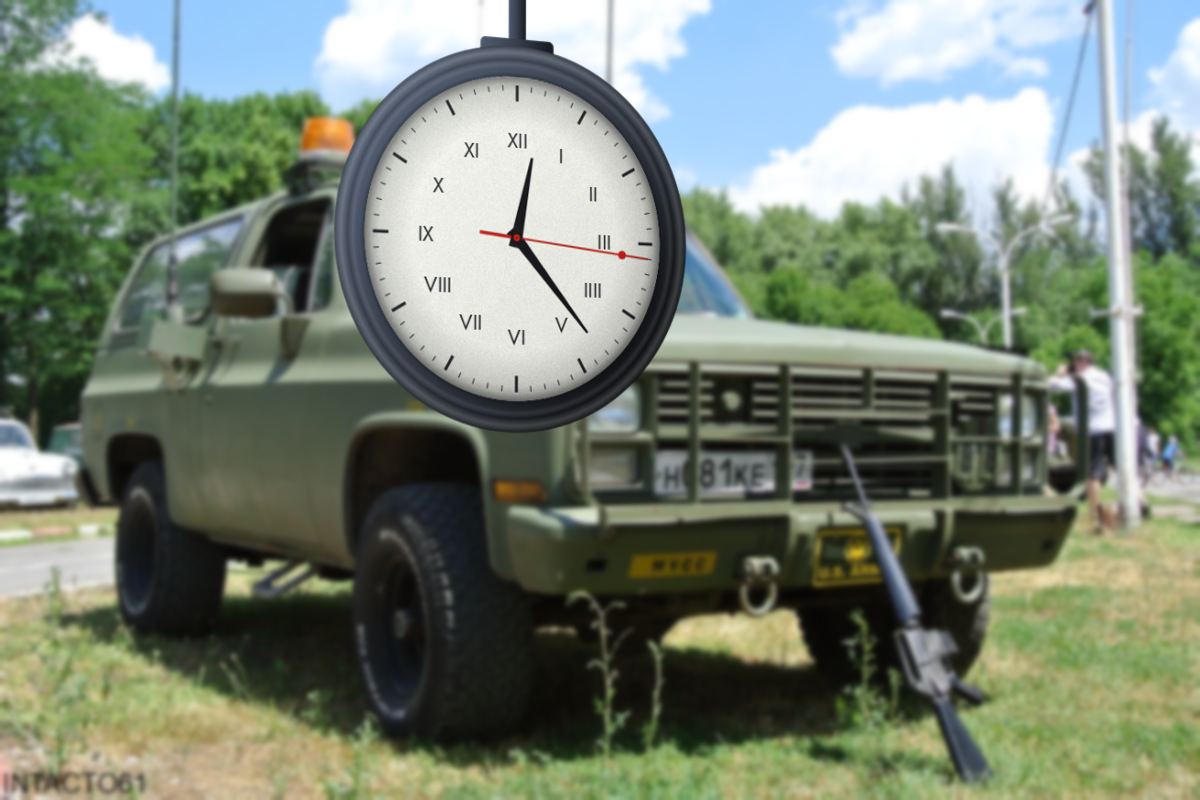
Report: 12:23:16
